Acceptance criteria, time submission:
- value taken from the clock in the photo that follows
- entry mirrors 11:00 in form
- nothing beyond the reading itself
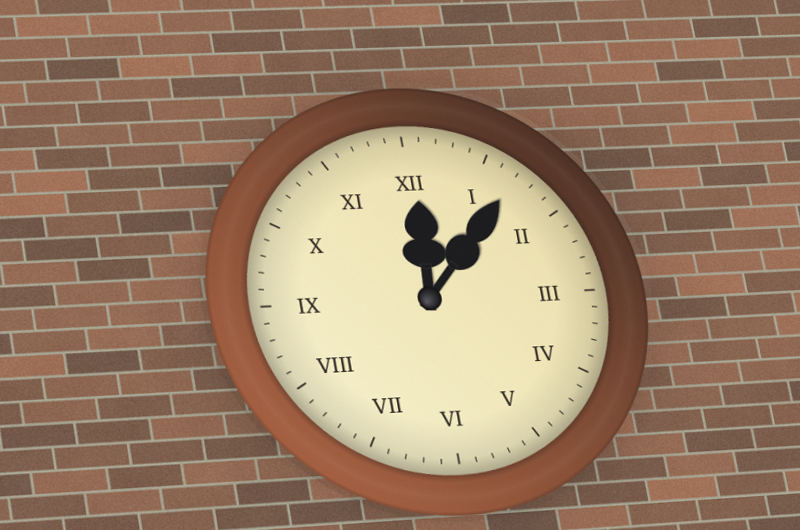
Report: 12:07
